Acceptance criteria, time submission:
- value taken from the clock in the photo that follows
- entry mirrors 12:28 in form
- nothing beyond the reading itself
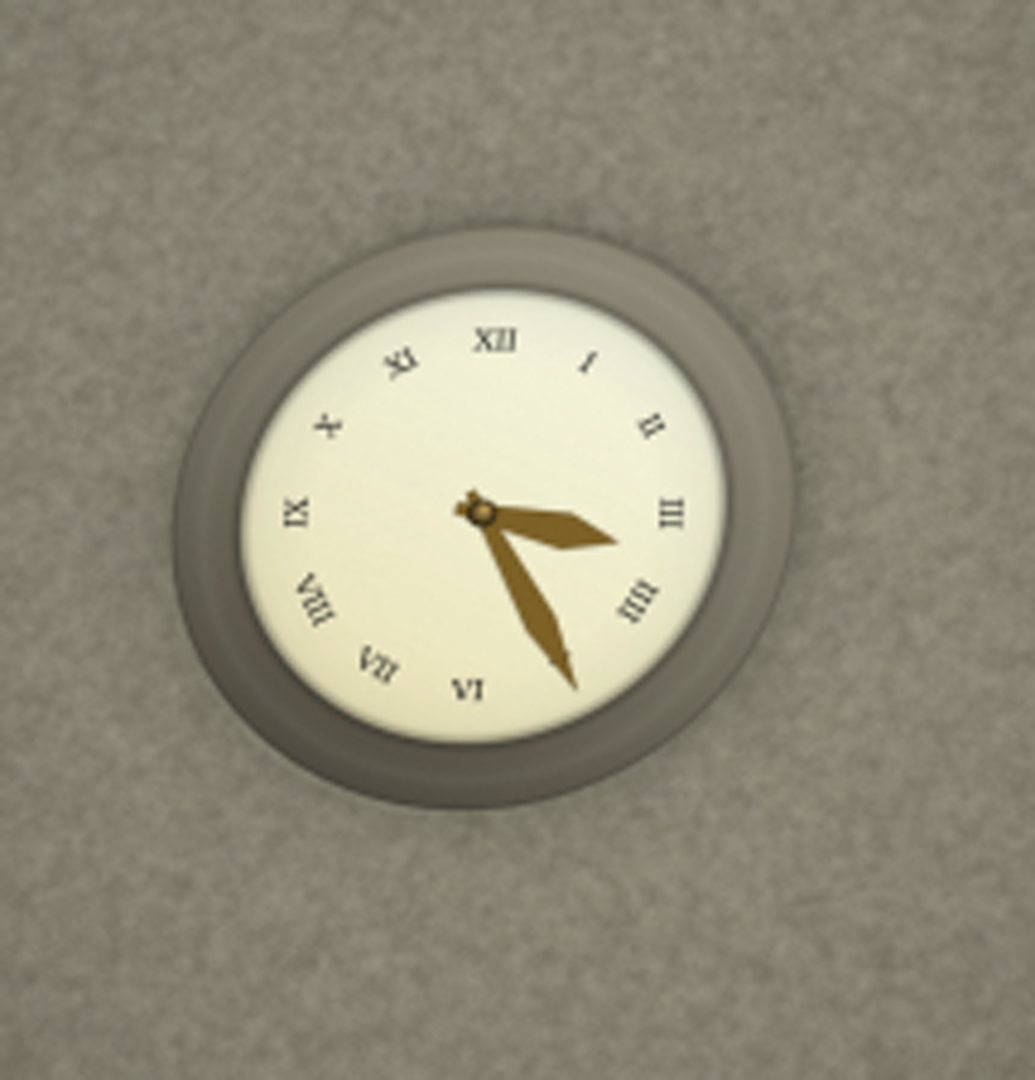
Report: 3:25
